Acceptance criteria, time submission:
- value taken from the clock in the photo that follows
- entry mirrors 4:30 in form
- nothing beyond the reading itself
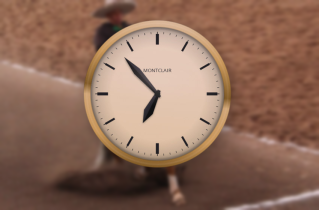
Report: 6:53
